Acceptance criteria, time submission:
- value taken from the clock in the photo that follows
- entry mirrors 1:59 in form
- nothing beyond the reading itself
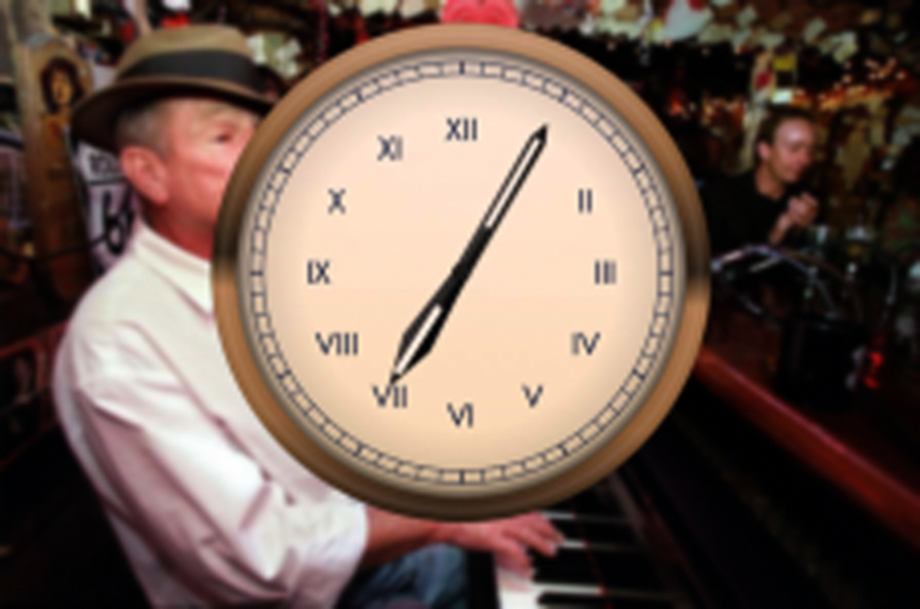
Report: 7:05
